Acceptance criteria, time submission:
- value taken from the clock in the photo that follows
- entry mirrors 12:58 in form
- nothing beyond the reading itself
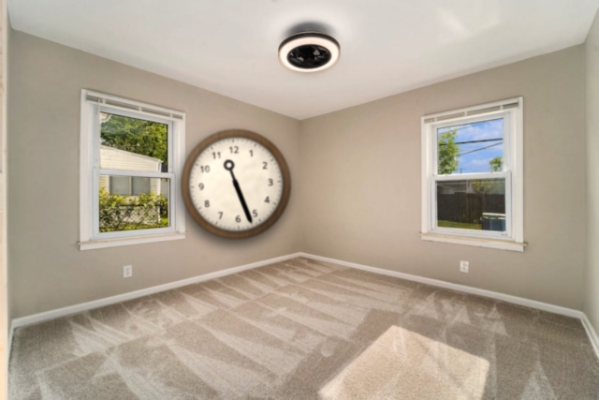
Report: 11:27
